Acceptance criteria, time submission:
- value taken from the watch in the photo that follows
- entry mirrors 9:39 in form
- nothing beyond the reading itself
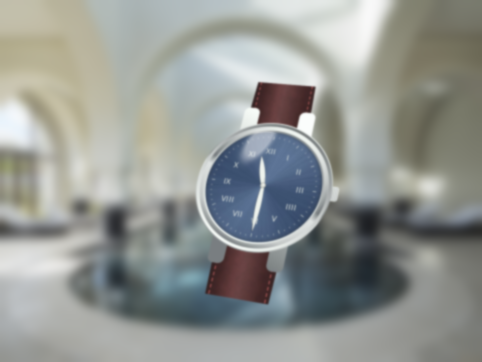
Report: 11:30
